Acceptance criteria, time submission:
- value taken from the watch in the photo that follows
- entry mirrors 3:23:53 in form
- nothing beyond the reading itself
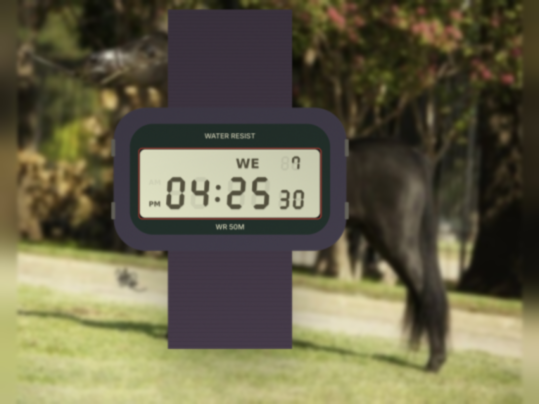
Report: 4:25:30
